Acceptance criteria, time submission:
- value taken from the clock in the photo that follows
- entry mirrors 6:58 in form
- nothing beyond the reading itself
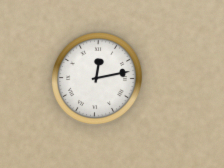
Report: 12:13
